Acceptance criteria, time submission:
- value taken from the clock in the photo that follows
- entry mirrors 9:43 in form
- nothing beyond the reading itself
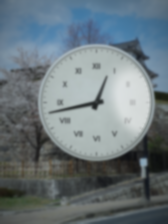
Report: 12:43
